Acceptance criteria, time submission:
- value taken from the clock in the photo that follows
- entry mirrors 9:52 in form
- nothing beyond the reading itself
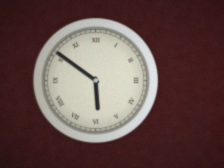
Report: 5:51
